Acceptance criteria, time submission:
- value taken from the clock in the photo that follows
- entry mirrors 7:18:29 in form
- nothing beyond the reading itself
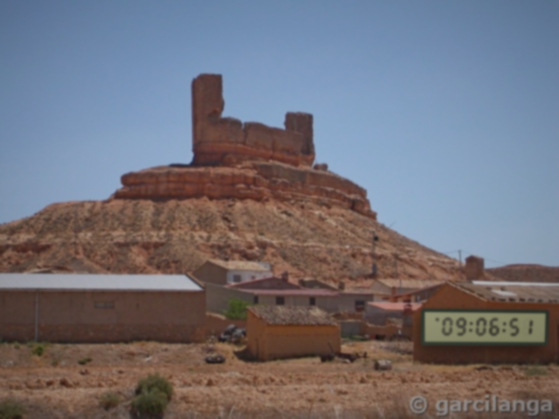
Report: 9:06:51
